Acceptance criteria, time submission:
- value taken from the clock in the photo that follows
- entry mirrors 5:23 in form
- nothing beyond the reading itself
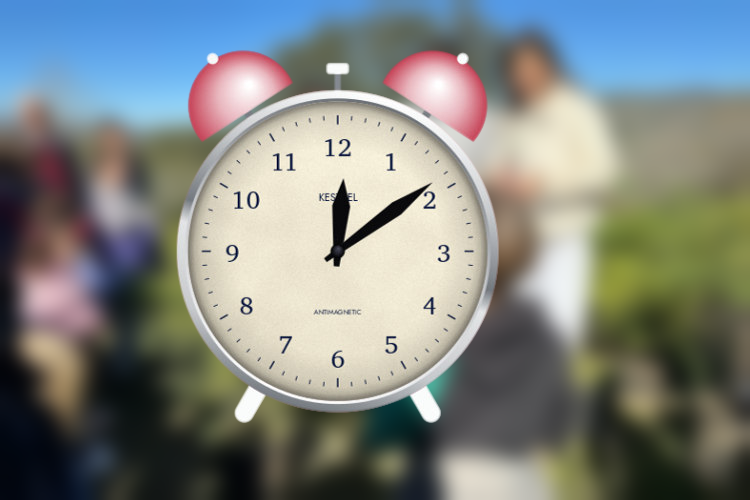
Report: 12:09
